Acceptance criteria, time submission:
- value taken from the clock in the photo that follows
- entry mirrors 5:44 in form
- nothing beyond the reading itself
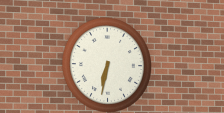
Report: 6:32
